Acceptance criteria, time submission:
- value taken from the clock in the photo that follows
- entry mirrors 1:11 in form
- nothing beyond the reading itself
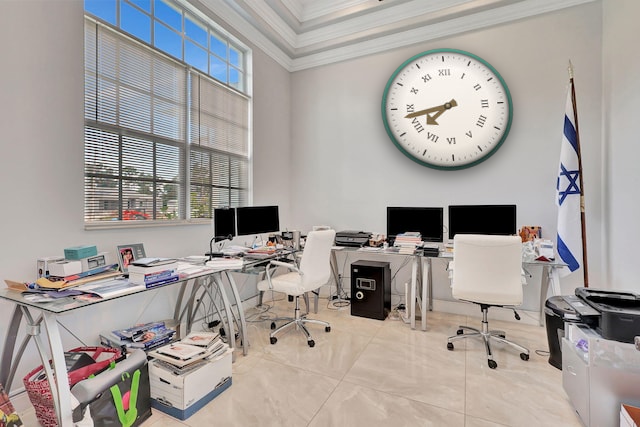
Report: 7:43
